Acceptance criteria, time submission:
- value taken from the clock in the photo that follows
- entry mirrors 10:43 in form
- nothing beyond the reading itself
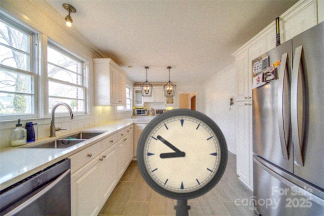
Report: 8:51
